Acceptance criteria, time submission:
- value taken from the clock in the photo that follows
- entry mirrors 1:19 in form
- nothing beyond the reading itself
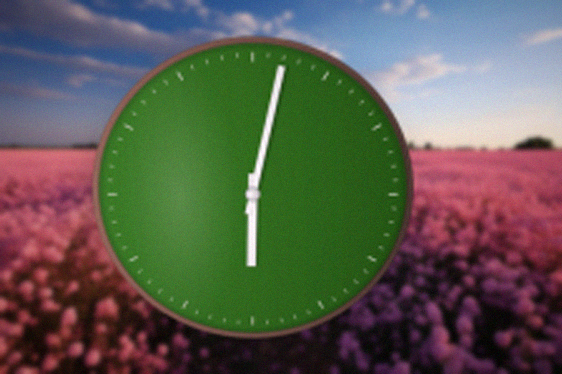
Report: 6:02
